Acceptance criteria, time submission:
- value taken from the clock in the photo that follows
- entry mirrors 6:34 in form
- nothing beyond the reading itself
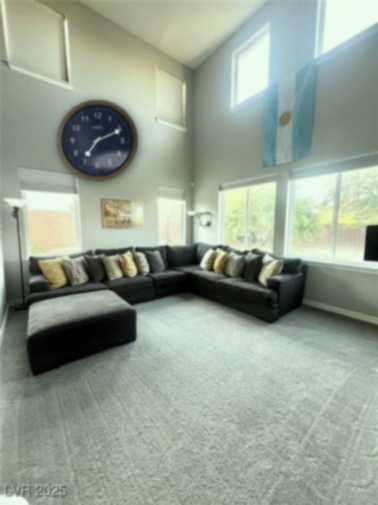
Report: 7:11
